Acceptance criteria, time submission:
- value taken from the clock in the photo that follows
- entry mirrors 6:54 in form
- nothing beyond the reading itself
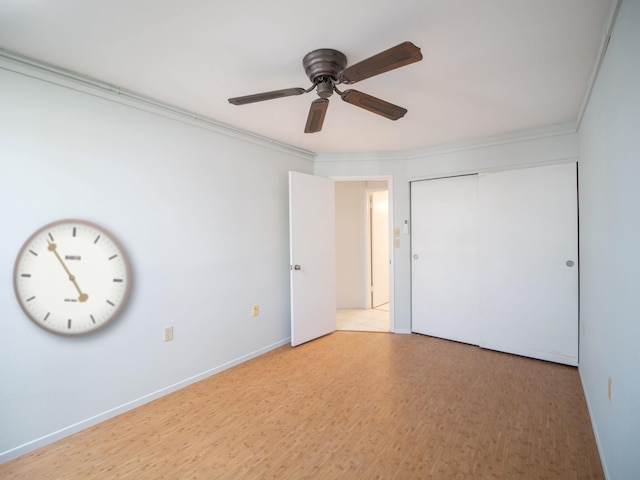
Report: 4:54
